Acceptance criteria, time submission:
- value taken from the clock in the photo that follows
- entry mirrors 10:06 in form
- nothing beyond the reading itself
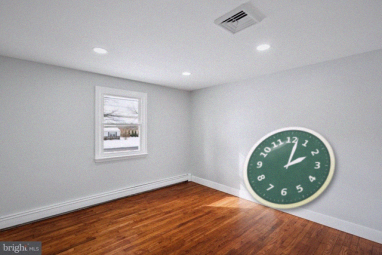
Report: 2:02
